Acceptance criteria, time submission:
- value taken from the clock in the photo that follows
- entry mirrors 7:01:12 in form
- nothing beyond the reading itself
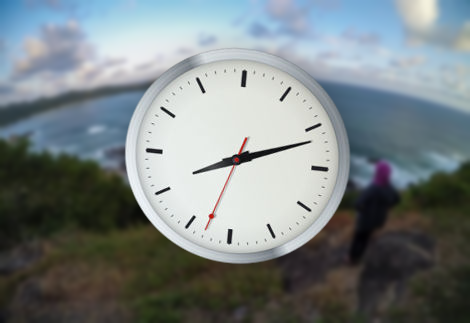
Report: 8:11:33
